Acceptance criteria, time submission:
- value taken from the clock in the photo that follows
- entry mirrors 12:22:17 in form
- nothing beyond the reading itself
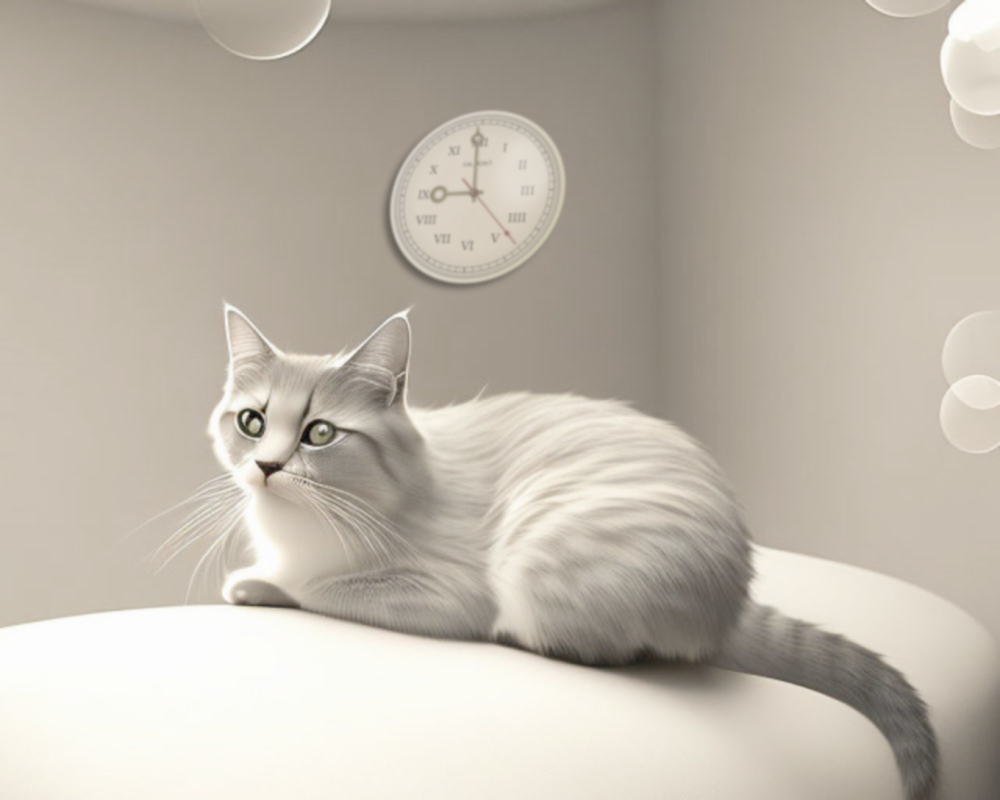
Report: 8:59:23
